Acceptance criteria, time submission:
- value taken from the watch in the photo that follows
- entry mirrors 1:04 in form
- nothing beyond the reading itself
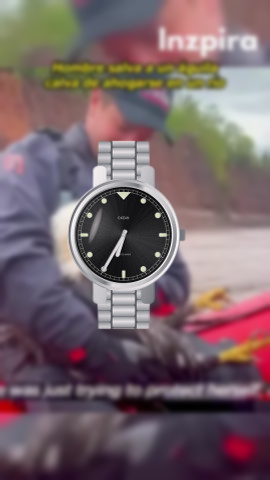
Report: 6:35
